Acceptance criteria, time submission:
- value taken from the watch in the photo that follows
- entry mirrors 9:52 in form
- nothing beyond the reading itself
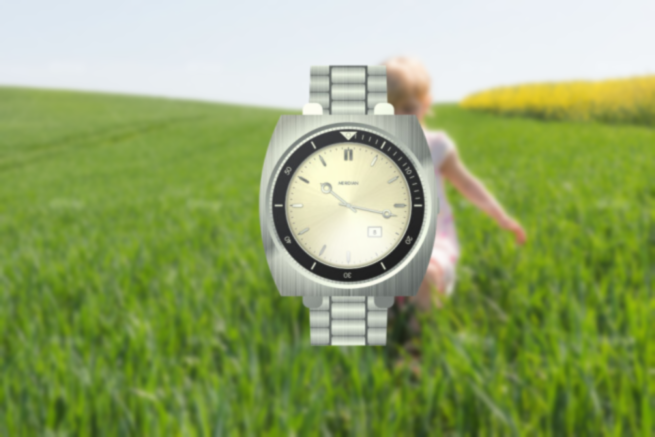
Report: 10:17
